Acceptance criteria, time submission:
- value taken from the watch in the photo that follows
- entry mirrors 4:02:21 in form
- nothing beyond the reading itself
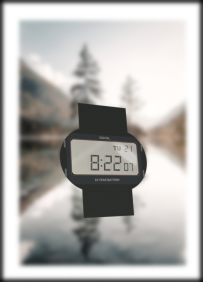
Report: 8:22:07
